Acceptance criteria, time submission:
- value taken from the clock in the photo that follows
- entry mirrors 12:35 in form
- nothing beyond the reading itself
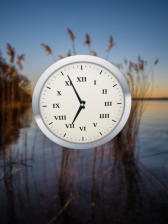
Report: 6:56
